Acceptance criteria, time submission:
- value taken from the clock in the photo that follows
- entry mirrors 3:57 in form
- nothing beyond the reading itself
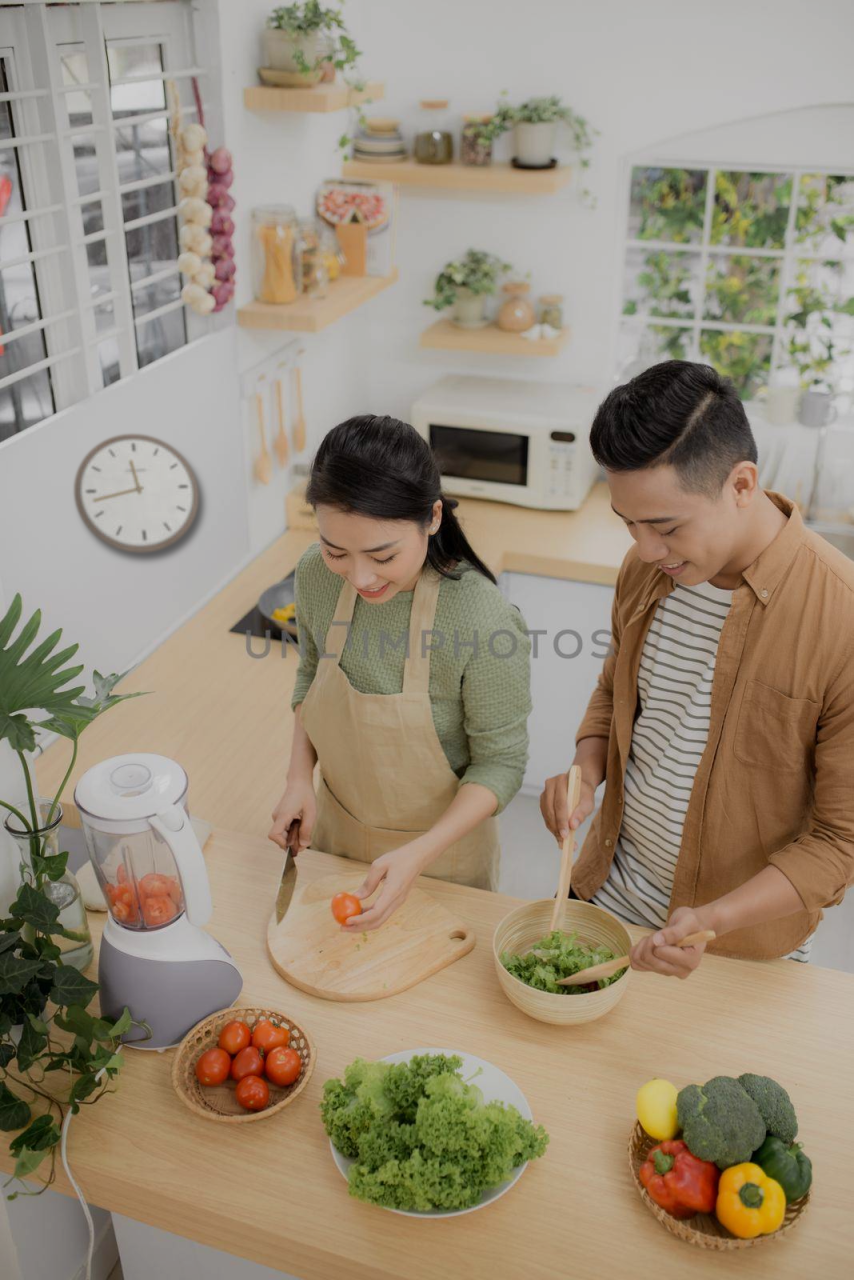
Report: 11:43
